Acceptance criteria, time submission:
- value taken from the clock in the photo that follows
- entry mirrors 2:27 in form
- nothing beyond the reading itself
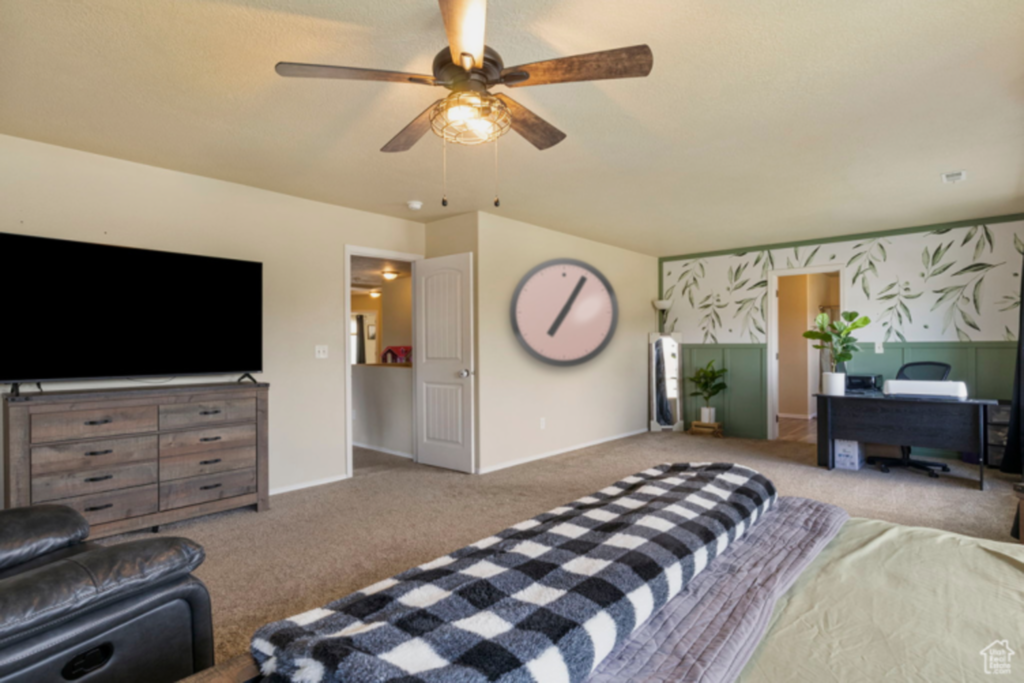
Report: 7:05
